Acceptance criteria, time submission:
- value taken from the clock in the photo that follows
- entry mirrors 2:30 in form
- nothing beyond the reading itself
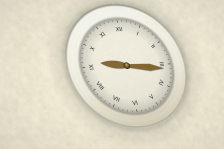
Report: 9:16
